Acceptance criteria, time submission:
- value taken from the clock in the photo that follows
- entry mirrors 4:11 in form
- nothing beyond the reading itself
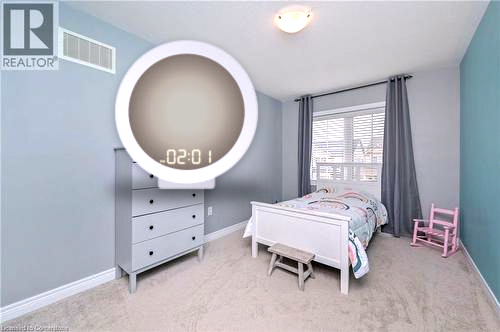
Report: 2:01
